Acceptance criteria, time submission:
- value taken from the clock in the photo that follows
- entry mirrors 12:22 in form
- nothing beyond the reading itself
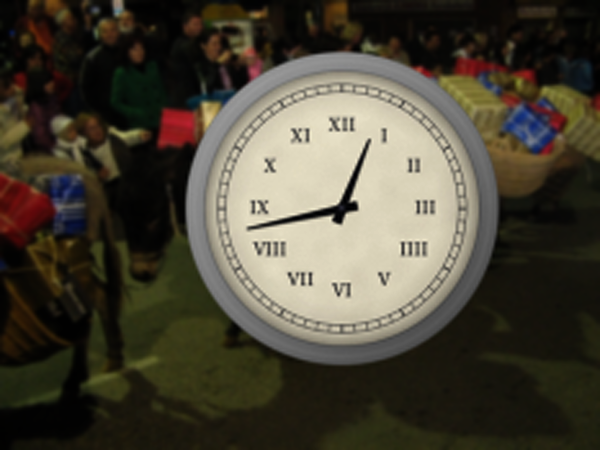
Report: 12:43
